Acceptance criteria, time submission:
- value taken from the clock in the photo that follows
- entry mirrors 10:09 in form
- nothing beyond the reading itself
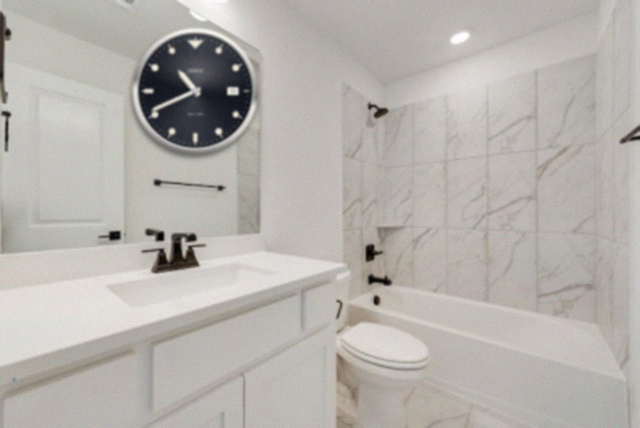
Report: 10:41
